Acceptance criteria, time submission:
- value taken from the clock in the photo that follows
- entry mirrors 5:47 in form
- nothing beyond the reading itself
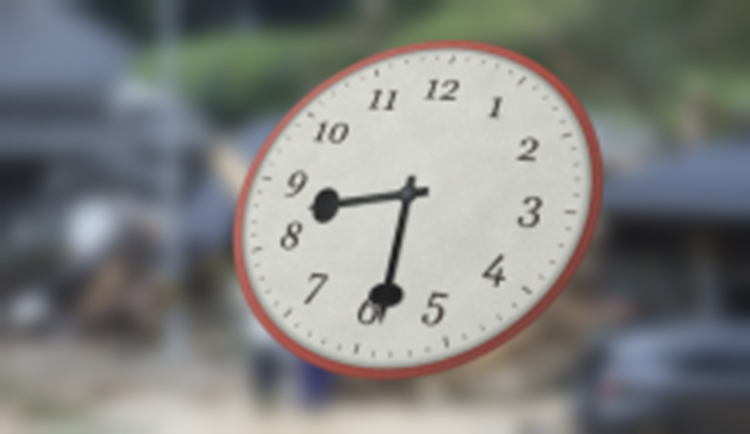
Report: 8:29
